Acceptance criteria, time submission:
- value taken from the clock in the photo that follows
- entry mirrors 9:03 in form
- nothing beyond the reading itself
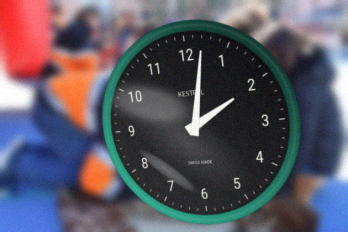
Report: 2:02
